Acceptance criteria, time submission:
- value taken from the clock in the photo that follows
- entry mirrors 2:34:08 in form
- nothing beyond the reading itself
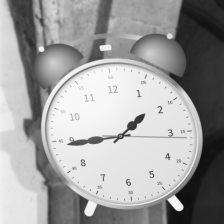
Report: 1:44:16
